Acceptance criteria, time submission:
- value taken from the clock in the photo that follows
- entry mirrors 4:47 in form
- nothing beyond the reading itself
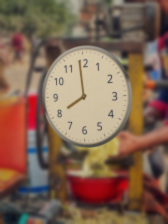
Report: 7:59
